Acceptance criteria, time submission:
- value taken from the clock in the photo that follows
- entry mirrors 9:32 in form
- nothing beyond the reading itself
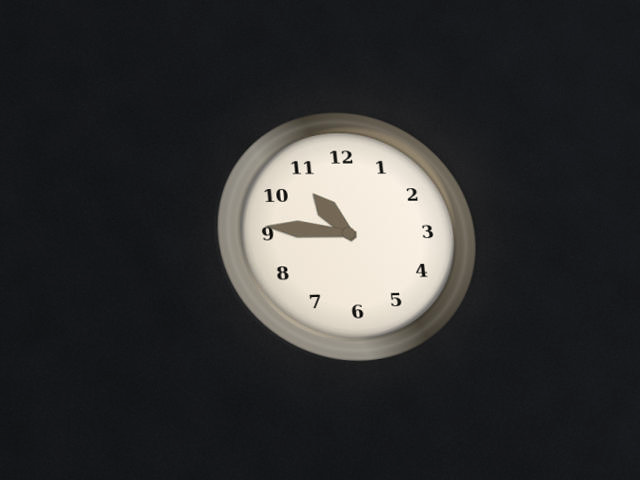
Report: 10:46
